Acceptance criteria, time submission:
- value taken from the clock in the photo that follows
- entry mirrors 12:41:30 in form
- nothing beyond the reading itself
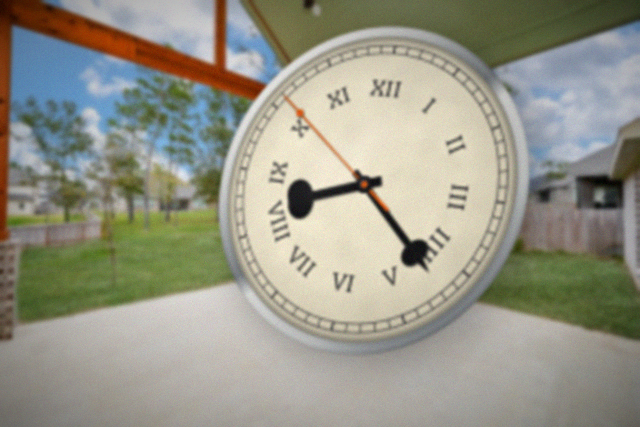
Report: 8:21:51
